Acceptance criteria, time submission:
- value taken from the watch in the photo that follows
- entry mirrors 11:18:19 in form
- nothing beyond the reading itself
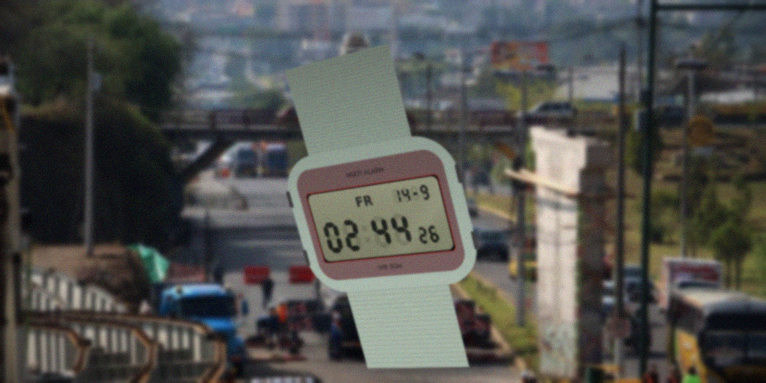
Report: 2:44:26
